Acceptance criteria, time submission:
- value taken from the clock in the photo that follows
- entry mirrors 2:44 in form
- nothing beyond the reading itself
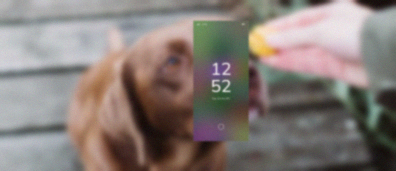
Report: 12:52
